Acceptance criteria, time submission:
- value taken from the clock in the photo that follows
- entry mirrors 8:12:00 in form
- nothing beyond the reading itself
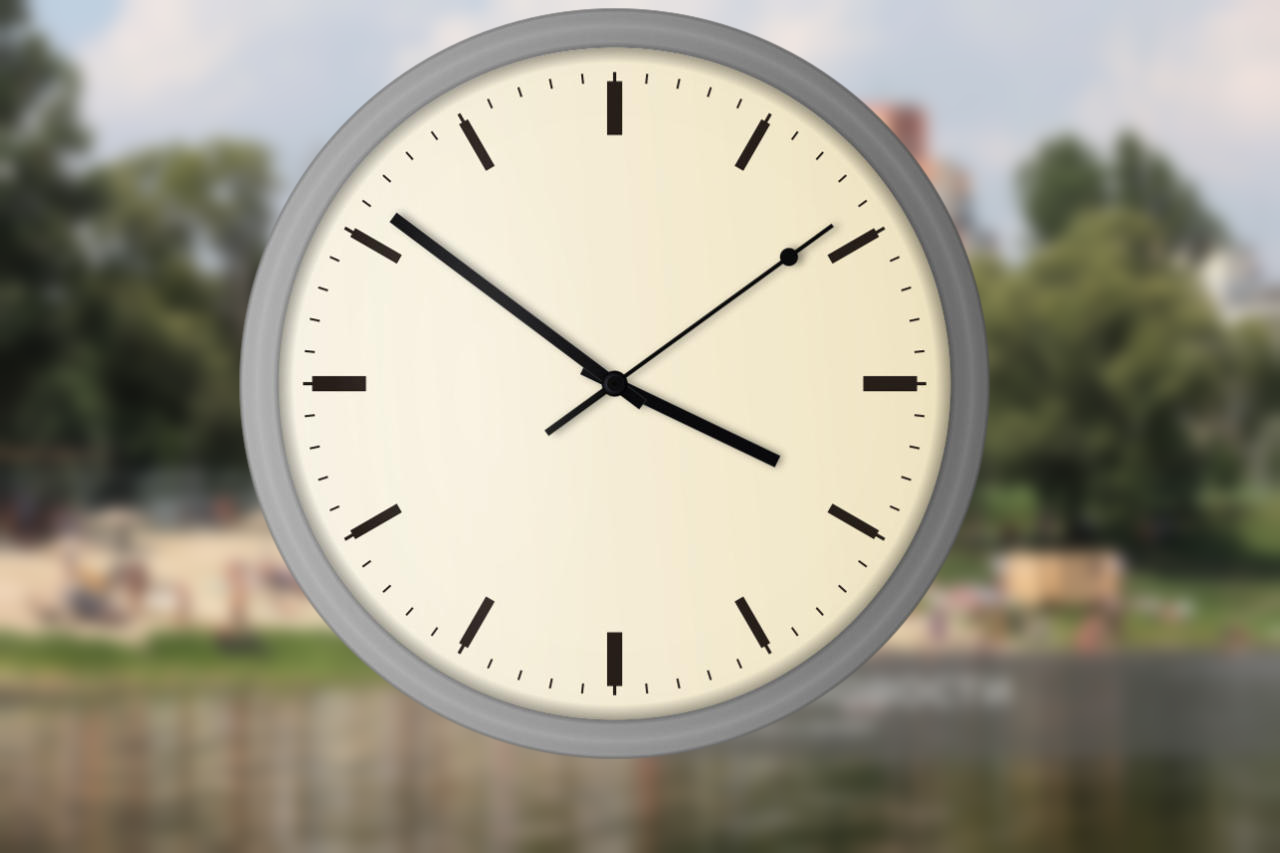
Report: 3:51:09
